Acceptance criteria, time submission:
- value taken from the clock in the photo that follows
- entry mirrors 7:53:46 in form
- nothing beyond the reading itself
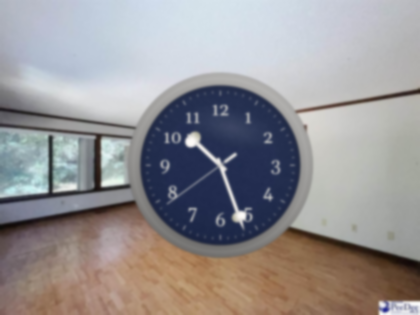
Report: 10:26:39
